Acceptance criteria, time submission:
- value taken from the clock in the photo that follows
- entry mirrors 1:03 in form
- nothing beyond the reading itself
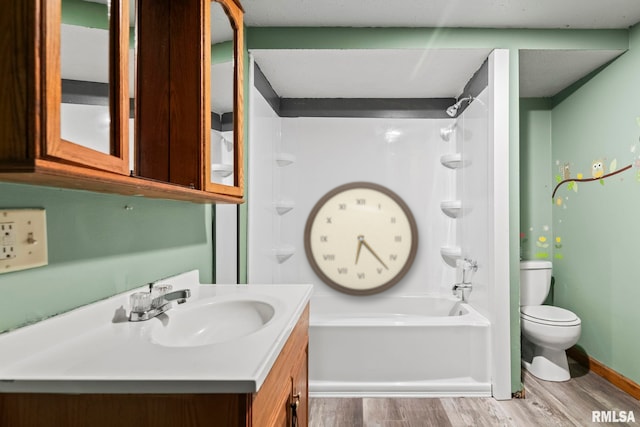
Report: 6:23
